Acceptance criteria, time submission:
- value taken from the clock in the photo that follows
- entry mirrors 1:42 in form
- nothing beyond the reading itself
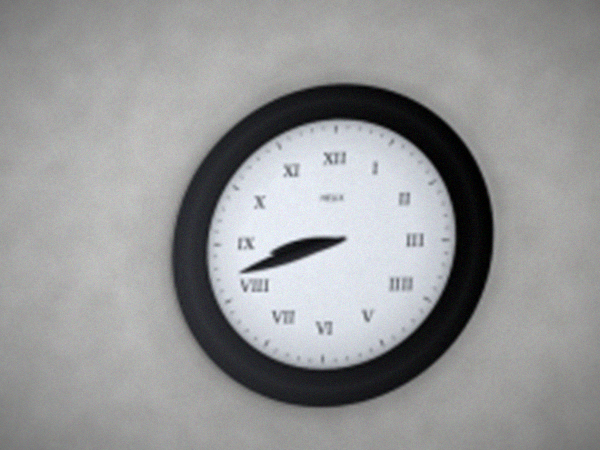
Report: 8:42
